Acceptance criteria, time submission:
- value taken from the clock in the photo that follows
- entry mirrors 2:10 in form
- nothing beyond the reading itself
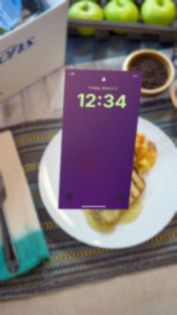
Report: 12:34
